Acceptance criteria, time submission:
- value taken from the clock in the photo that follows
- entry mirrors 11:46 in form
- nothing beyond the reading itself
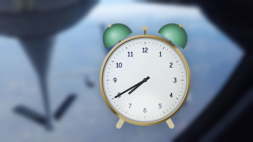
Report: 7:40
